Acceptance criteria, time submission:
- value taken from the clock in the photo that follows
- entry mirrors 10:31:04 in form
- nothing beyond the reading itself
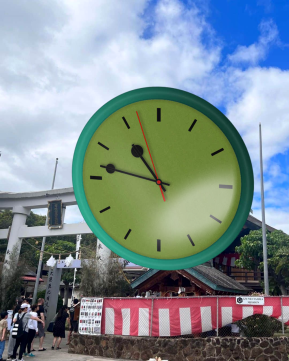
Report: 10:46:57
